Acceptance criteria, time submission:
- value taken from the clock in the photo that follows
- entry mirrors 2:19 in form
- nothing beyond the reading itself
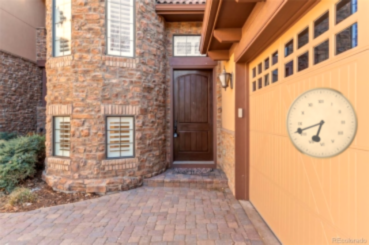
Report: 6:42
